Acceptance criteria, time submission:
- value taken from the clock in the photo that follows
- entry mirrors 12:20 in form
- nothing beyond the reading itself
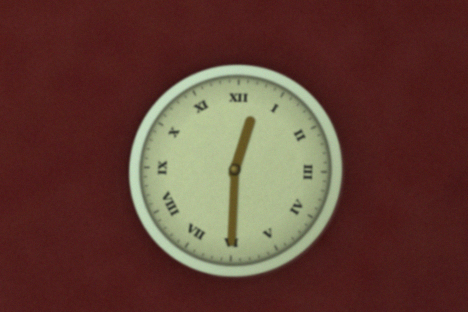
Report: 12:30
